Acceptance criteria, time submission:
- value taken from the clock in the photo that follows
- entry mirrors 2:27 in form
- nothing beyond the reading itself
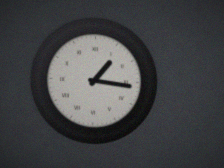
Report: 1:16
